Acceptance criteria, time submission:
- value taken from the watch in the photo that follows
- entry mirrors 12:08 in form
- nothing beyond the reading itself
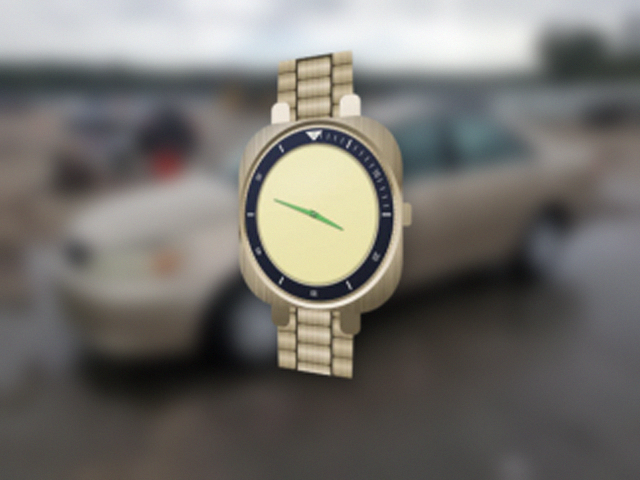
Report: 3:48
